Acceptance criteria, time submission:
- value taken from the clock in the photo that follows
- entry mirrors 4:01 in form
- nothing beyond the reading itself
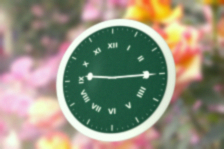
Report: 9:15
